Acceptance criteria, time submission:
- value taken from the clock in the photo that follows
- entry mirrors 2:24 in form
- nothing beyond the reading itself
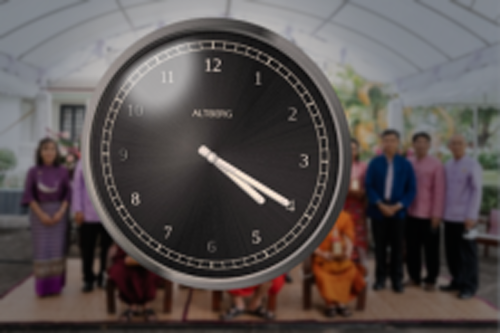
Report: 4:20
